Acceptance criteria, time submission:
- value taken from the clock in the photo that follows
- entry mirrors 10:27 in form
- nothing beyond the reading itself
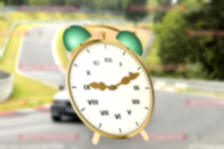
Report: 9:11
